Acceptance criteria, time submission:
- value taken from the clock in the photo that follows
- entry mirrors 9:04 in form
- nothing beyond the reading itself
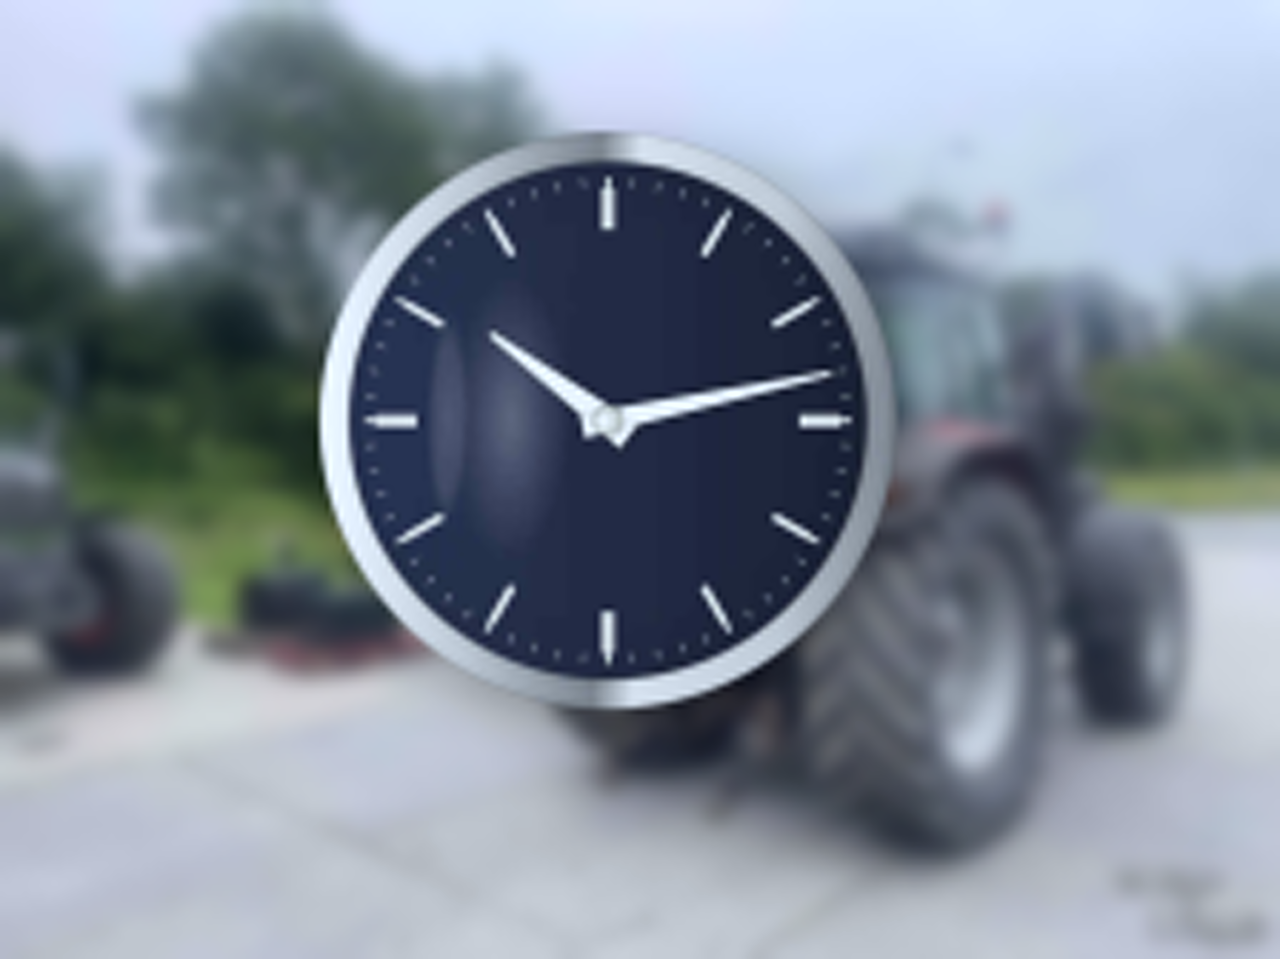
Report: 10:13
